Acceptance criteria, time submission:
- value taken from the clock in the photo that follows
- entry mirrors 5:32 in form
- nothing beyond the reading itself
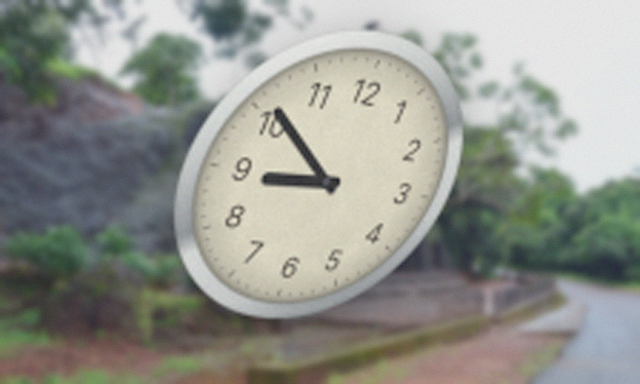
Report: 8:51
